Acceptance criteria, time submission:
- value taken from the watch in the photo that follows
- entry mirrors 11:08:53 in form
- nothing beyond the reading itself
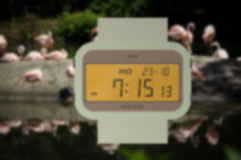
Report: 7:15:13
